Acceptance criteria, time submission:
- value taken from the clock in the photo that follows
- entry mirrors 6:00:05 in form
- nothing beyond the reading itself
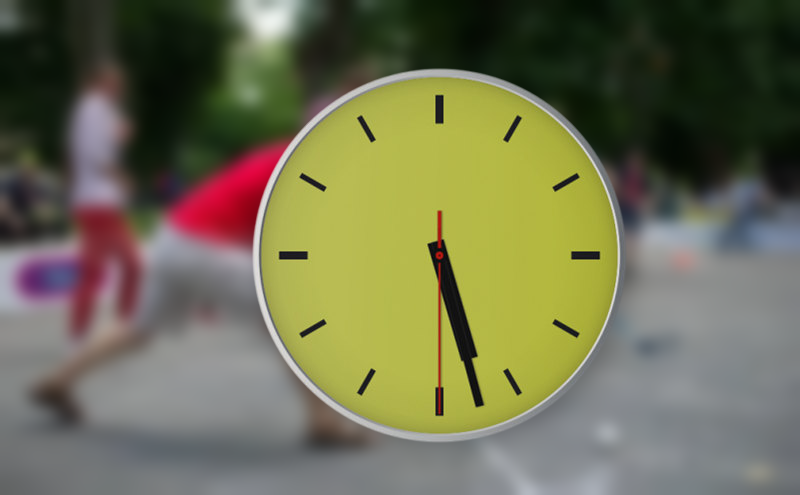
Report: 5:27:30
